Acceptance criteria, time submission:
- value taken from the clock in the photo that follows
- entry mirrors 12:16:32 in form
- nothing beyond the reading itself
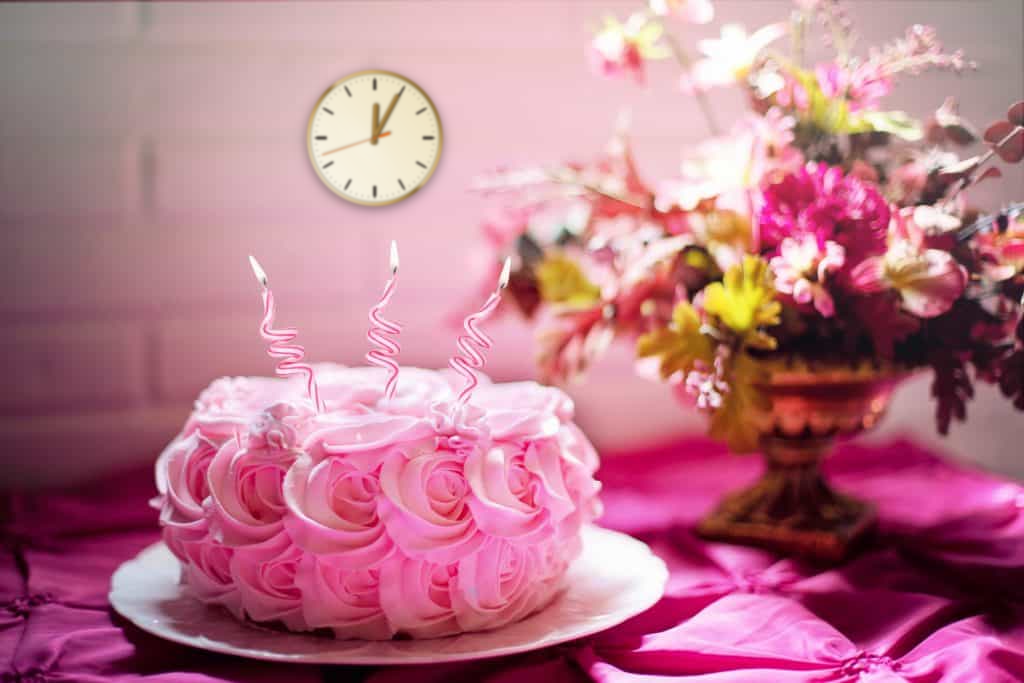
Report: 12:04:42
